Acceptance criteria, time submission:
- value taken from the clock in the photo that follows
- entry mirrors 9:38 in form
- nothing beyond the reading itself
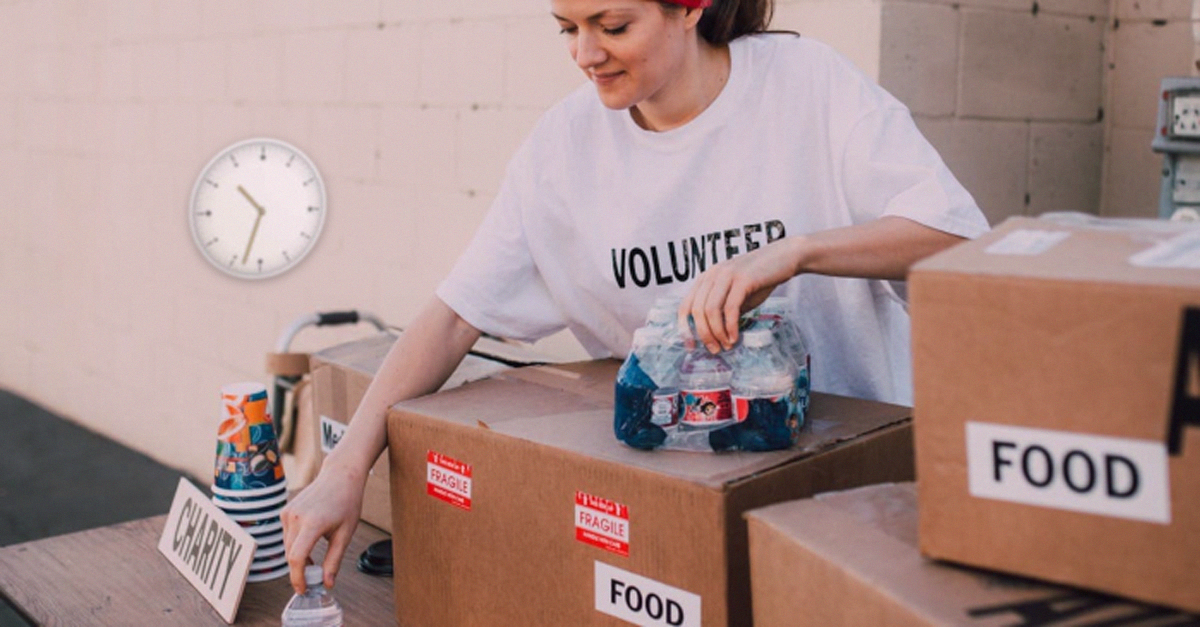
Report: 10:33
